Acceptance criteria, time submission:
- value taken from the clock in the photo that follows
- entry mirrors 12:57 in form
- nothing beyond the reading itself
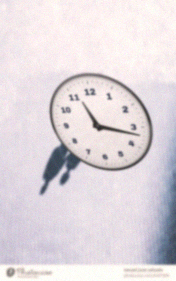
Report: 11:17
